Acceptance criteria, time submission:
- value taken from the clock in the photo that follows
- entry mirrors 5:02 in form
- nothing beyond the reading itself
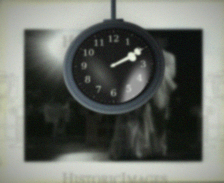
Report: 2:10
